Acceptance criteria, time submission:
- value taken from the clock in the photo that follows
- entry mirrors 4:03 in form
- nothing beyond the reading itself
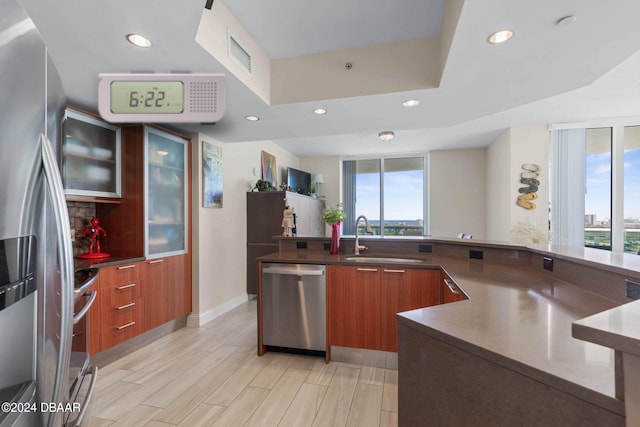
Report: 6:22
